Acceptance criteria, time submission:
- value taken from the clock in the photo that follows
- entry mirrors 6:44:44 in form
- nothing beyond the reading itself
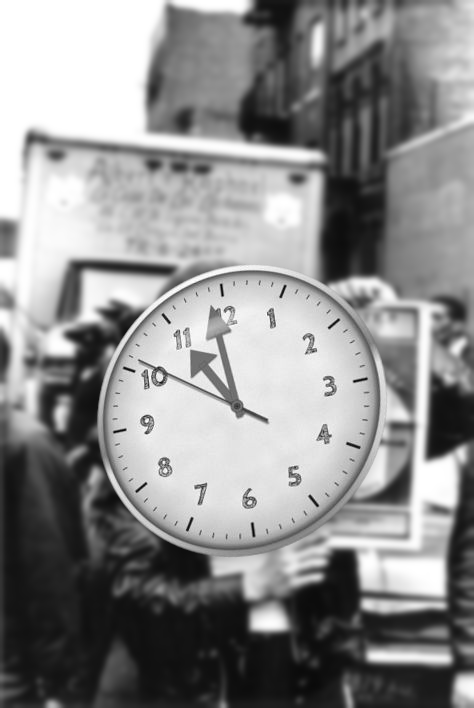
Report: 10:58:51
